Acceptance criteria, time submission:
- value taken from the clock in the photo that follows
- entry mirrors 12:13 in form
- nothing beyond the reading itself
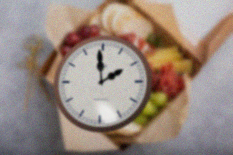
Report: 1:59
